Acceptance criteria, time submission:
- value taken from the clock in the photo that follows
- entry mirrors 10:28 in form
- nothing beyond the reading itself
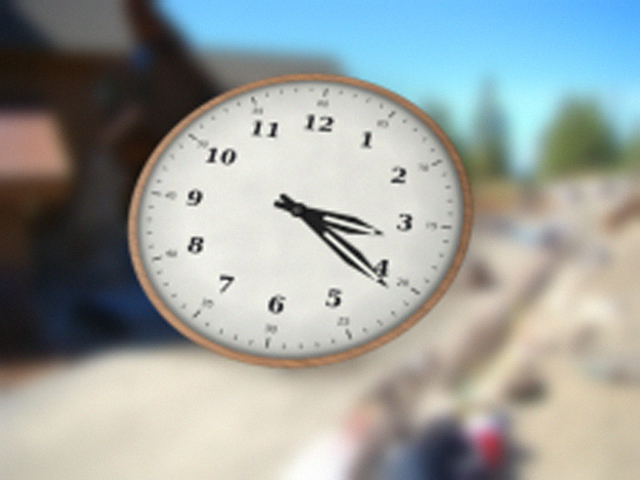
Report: 3:21
